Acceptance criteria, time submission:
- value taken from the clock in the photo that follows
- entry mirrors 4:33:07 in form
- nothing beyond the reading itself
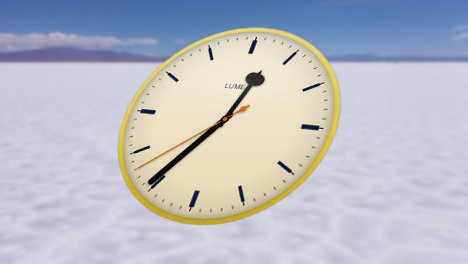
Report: 12:35:38
